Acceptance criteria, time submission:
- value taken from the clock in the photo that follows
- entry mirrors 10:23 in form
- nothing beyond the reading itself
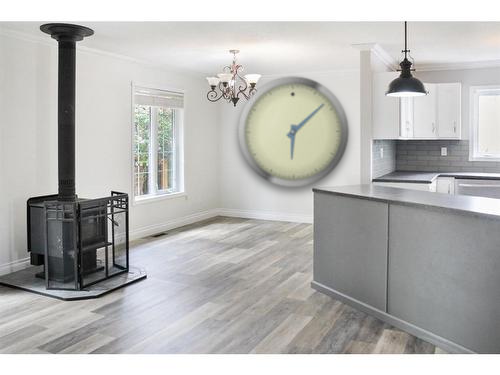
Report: 6:08
